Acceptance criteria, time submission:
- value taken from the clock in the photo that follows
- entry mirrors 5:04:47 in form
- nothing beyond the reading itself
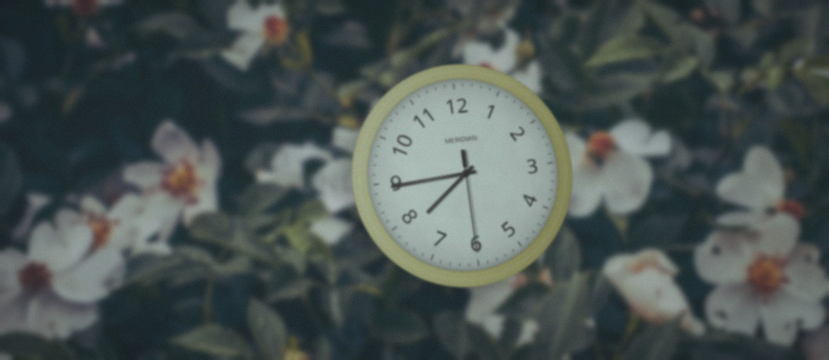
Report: 7:44:30
